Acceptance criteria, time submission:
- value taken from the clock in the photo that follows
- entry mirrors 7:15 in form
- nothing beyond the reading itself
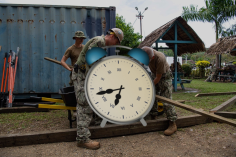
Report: 6:43
